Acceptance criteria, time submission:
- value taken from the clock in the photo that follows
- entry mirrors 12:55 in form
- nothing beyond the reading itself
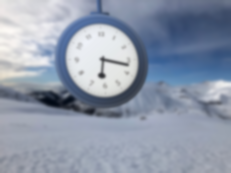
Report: 6:17
